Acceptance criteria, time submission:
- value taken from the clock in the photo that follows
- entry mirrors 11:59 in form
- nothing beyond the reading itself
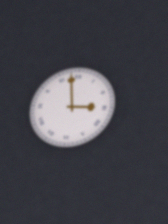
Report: 2:58
